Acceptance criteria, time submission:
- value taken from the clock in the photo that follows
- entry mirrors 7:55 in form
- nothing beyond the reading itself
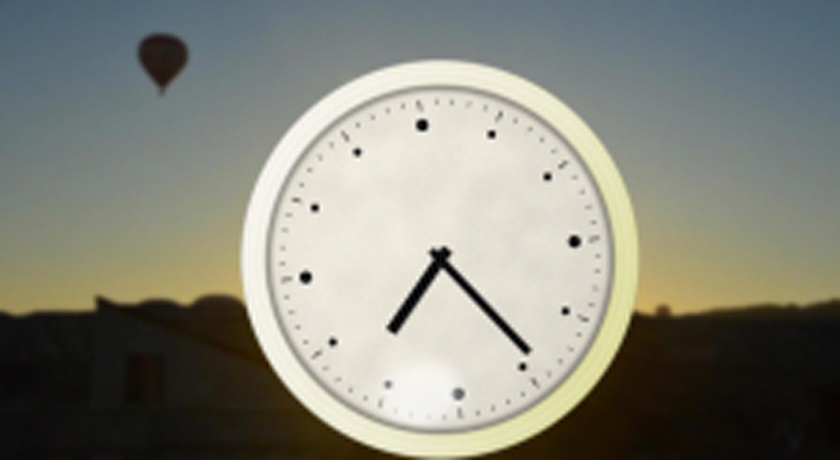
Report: 7:24
